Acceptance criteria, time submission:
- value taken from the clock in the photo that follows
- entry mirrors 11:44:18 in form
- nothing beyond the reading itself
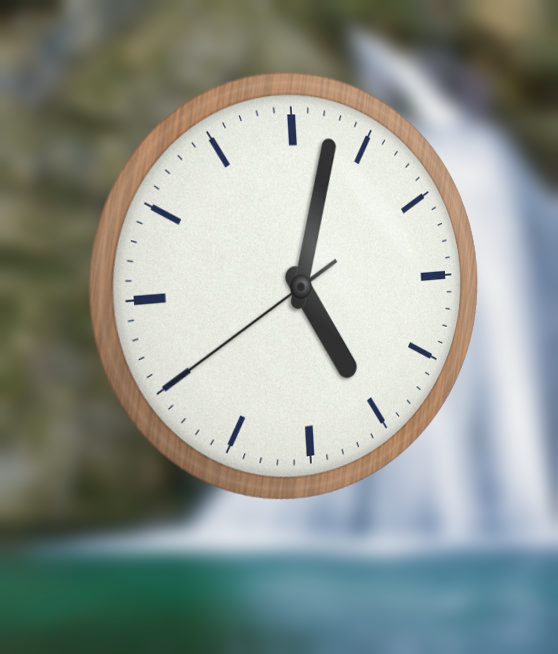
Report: 5:02:40
